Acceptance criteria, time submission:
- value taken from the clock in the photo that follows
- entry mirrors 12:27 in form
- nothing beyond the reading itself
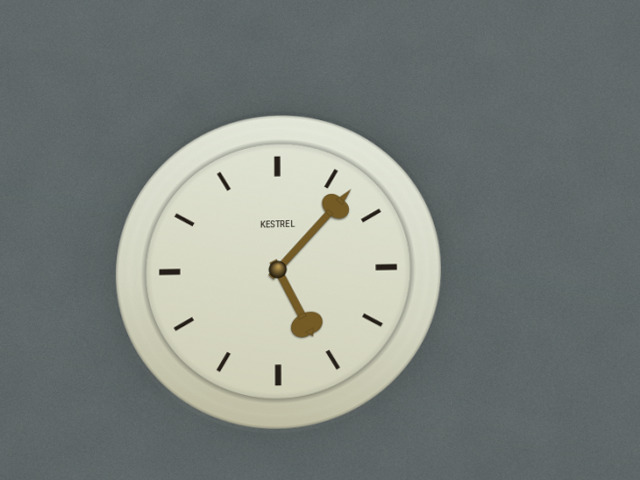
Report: 5:07
